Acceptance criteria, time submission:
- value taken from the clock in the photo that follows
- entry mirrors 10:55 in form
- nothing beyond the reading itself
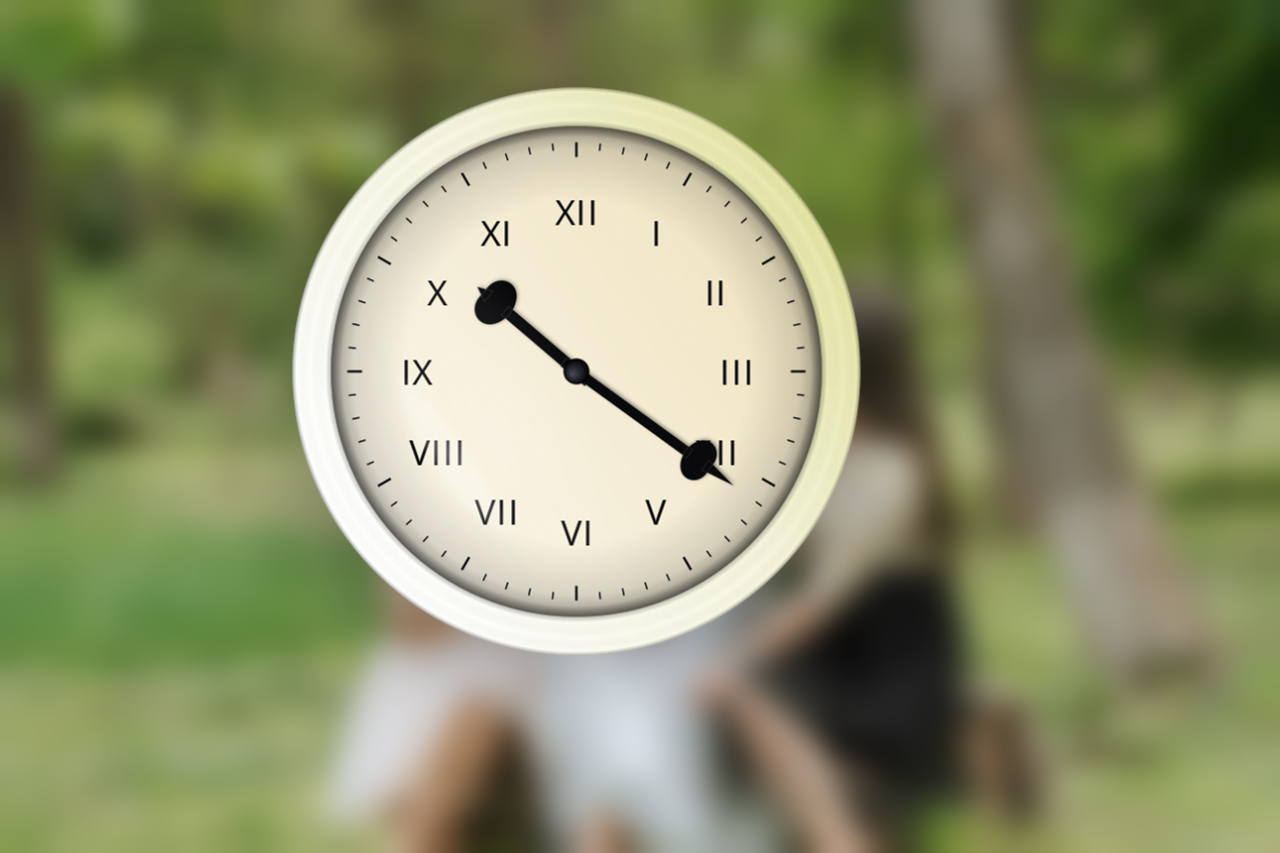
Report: 10:21
